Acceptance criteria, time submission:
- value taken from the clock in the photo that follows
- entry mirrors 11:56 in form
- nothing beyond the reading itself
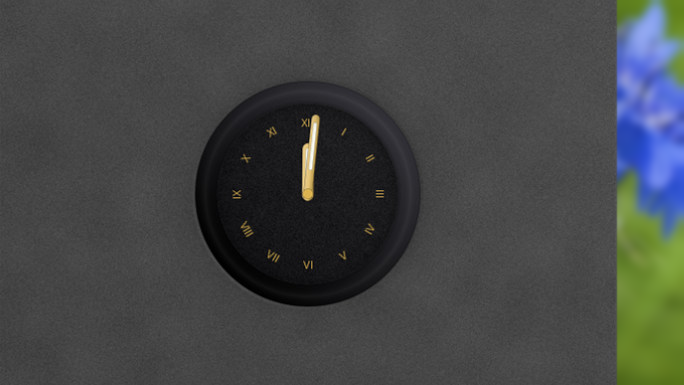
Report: 12:01
